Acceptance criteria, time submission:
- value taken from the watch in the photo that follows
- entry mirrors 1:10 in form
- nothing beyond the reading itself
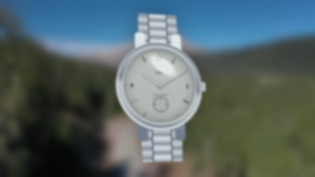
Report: 10:10
